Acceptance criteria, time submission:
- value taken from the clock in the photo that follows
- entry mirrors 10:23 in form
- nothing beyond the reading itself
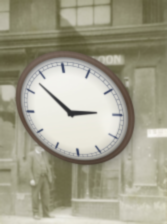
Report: 2:53
